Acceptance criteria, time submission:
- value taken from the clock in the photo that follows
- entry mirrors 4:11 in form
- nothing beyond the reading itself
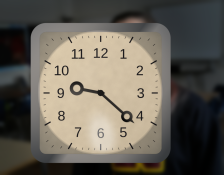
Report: 9:22
